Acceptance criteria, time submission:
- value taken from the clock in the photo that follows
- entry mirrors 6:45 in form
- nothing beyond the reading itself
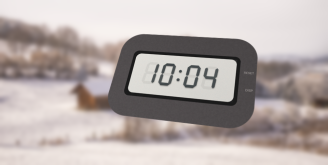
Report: 10:04
